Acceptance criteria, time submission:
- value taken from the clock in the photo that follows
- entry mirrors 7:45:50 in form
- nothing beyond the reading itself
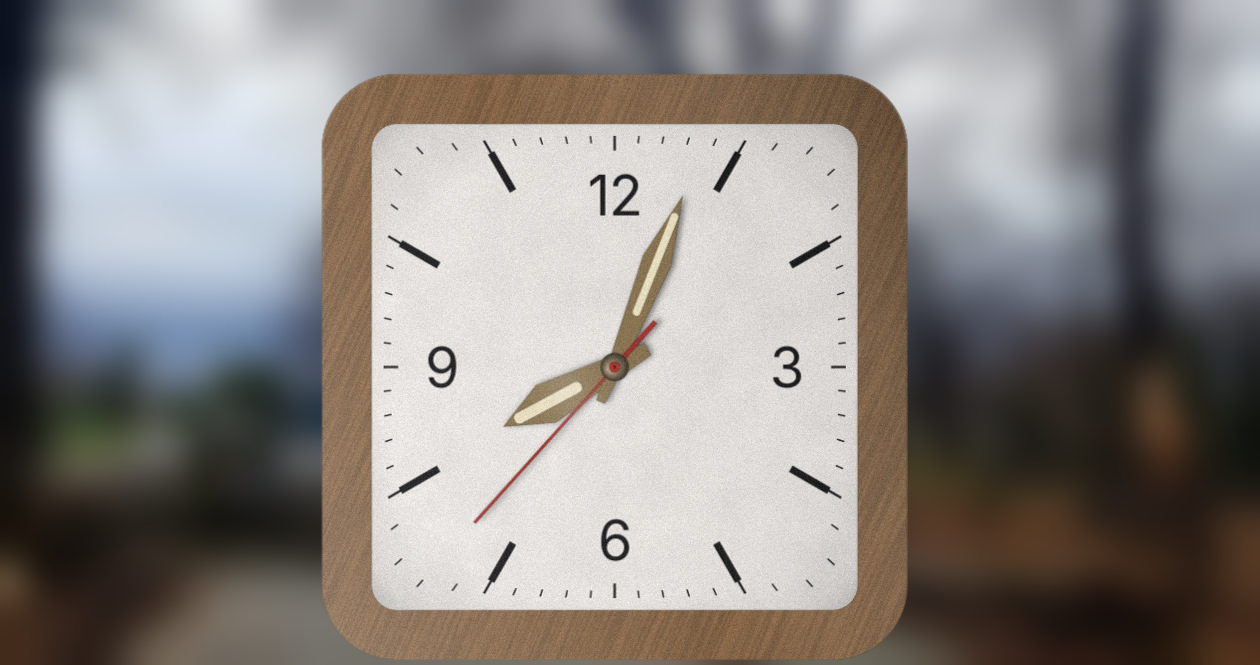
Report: 8:03:37
